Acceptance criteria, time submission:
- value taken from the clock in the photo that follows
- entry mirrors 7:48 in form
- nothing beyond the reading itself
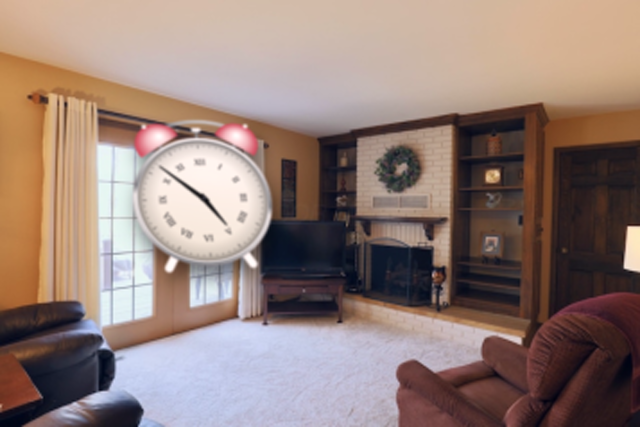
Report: 4:52
